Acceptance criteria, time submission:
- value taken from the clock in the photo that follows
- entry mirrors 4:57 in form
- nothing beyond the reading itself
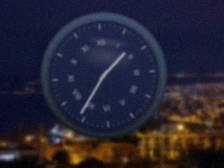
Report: 1:36
